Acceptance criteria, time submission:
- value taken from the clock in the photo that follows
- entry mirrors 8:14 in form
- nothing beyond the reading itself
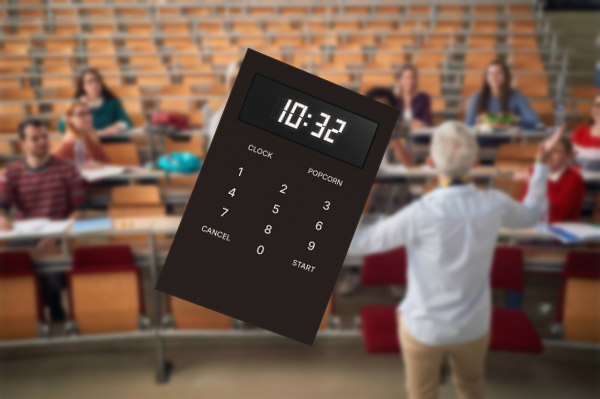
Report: 10:32
